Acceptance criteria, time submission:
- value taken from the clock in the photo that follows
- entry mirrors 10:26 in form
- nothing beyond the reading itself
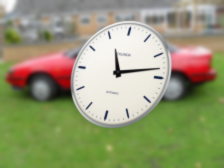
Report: 11:13
